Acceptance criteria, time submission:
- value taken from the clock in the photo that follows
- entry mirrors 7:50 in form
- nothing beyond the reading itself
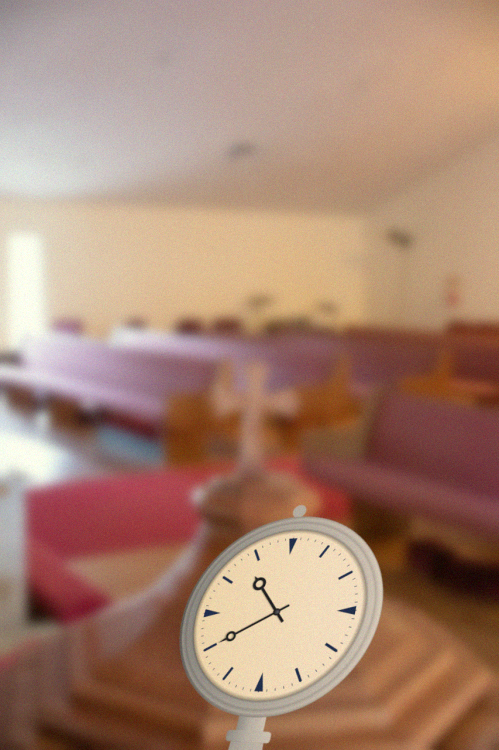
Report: 10:40
